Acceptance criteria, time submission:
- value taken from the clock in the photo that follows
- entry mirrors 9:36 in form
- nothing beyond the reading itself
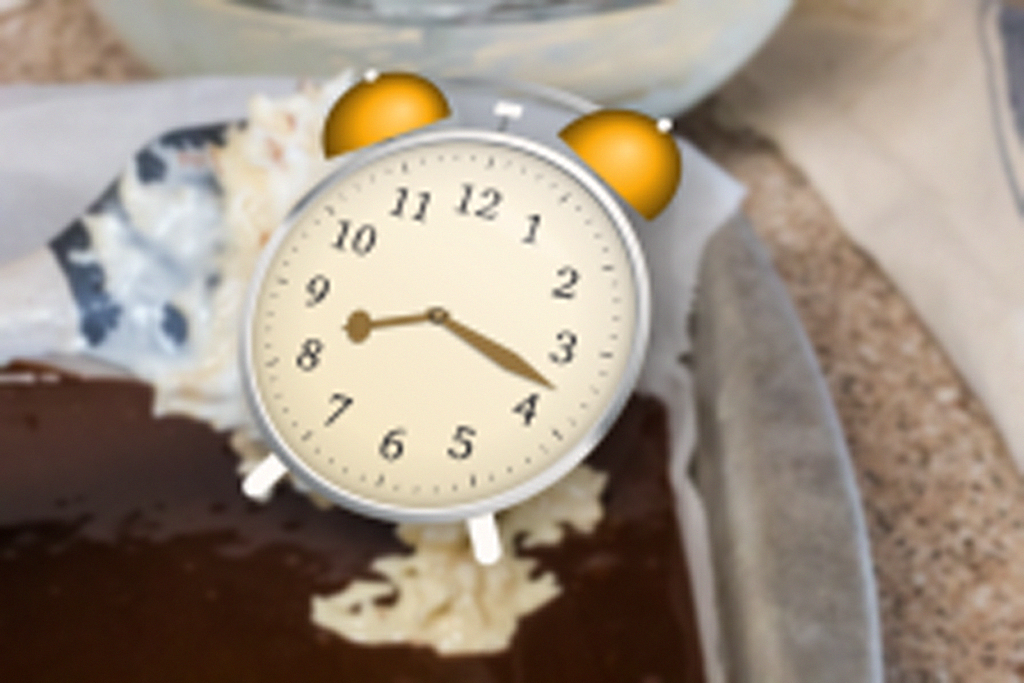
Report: 8:18
